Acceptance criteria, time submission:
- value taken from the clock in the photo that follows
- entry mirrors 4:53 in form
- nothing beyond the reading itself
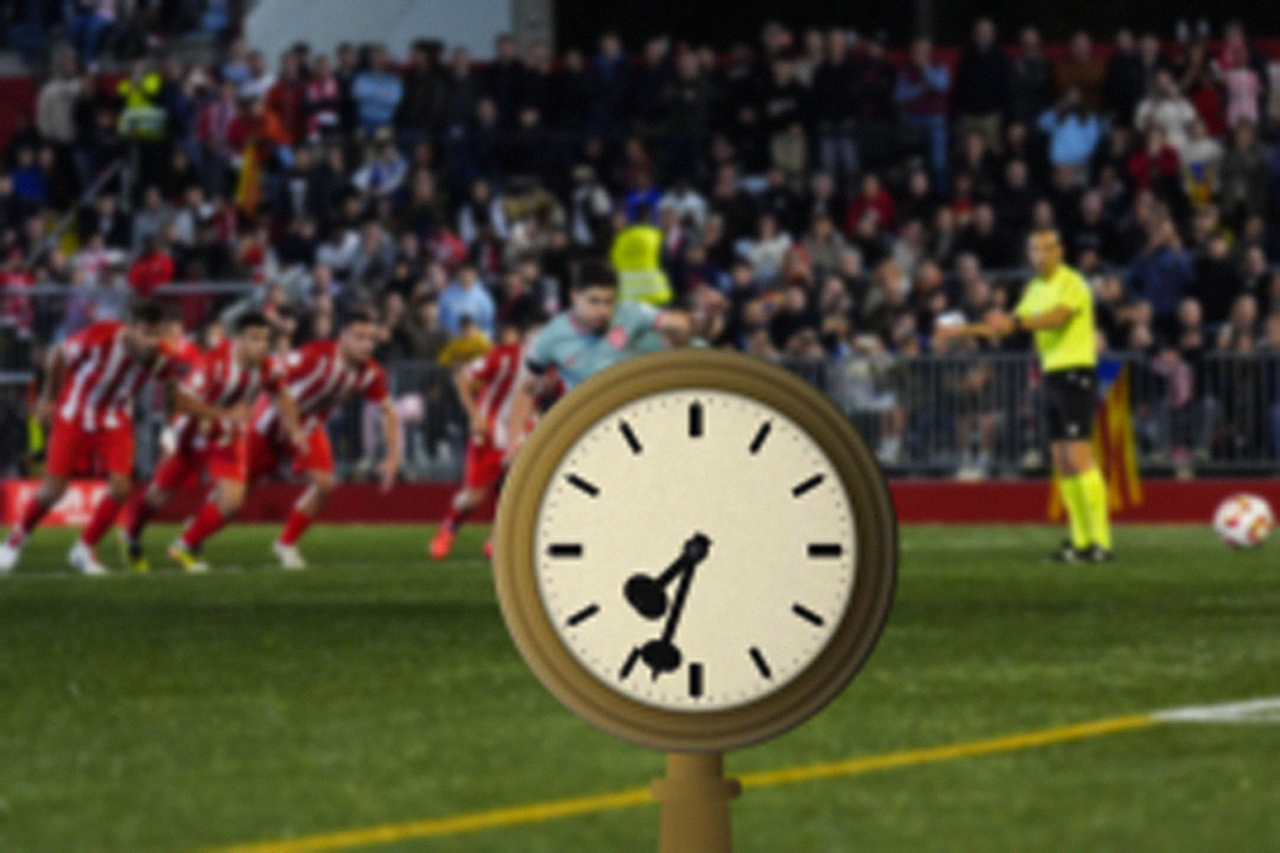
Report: 7:33
